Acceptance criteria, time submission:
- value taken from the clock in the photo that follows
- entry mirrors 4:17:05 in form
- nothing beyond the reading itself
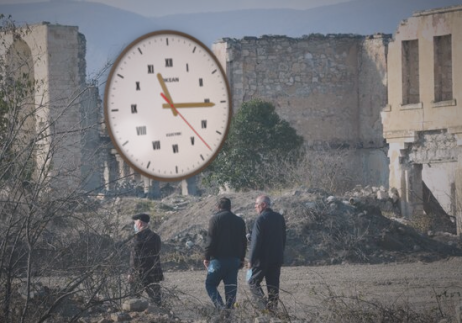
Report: 11:15:23
